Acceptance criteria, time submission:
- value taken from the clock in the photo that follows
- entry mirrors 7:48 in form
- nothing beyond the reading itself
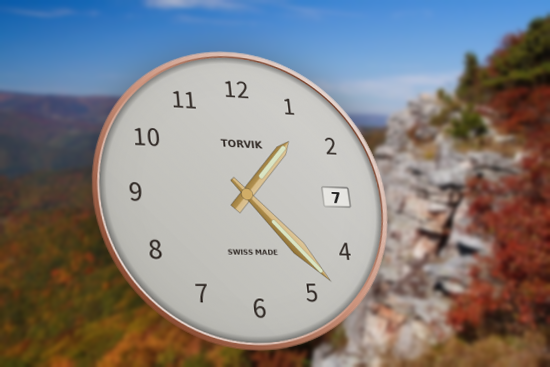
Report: 1:23
